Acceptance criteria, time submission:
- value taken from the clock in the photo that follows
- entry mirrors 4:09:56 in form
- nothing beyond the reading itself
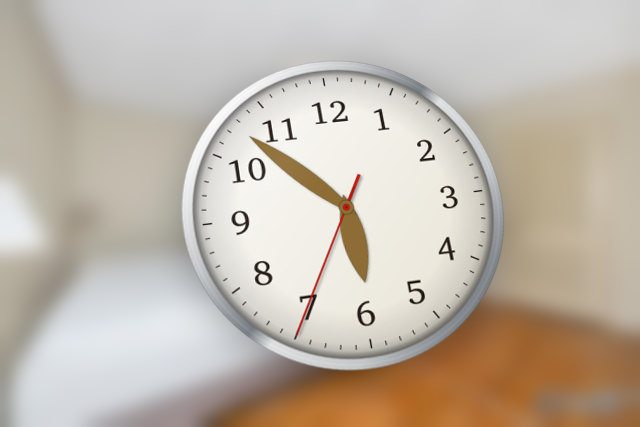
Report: 5:52:35
